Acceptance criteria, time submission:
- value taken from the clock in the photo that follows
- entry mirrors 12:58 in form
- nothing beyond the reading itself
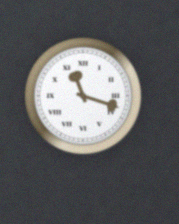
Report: 11:18
